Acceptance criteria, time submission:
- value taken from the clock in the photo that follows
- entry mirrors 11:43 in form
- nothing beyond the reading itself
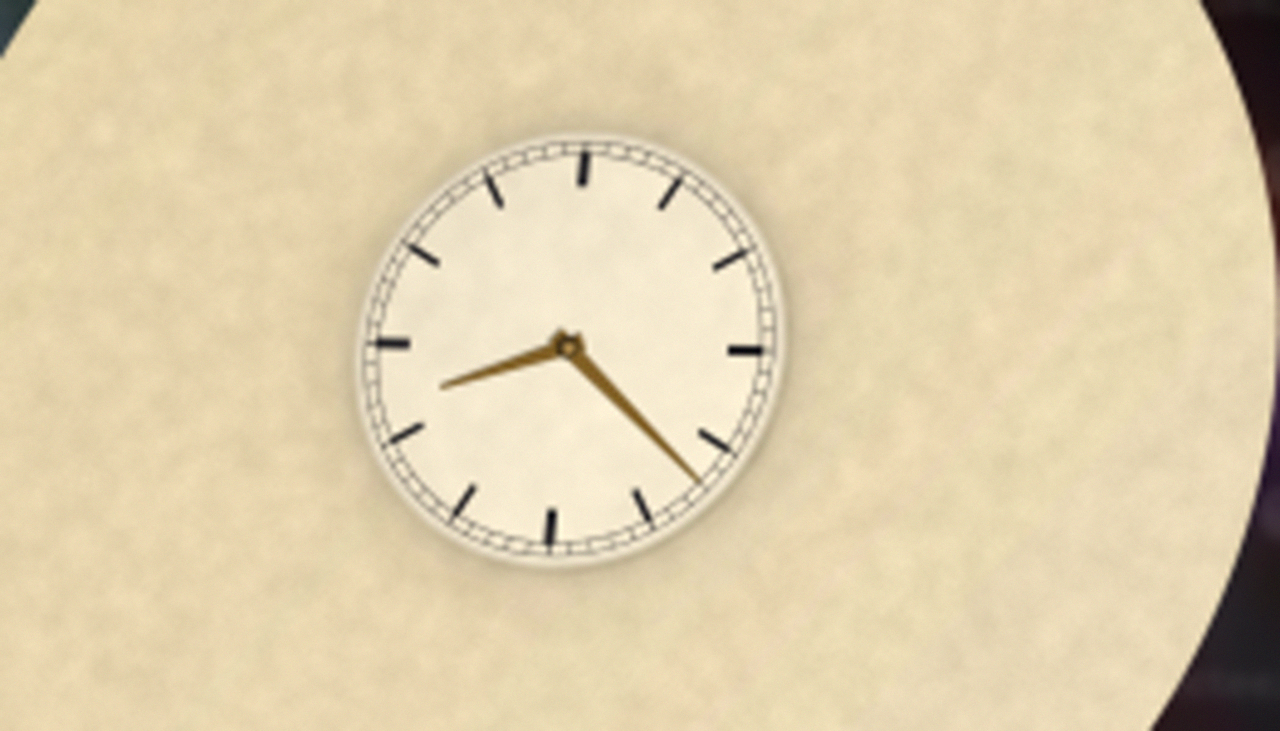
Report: 8:22
